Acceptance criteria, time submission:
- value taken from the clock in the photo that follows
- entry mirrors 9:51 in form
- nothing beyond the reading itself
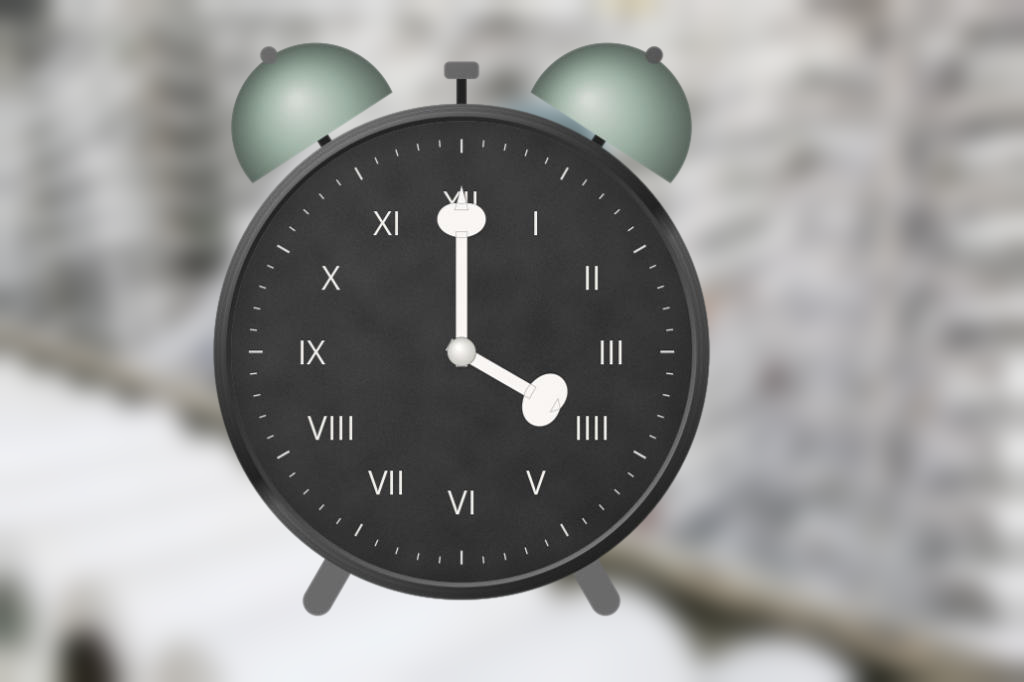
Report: 4:00
